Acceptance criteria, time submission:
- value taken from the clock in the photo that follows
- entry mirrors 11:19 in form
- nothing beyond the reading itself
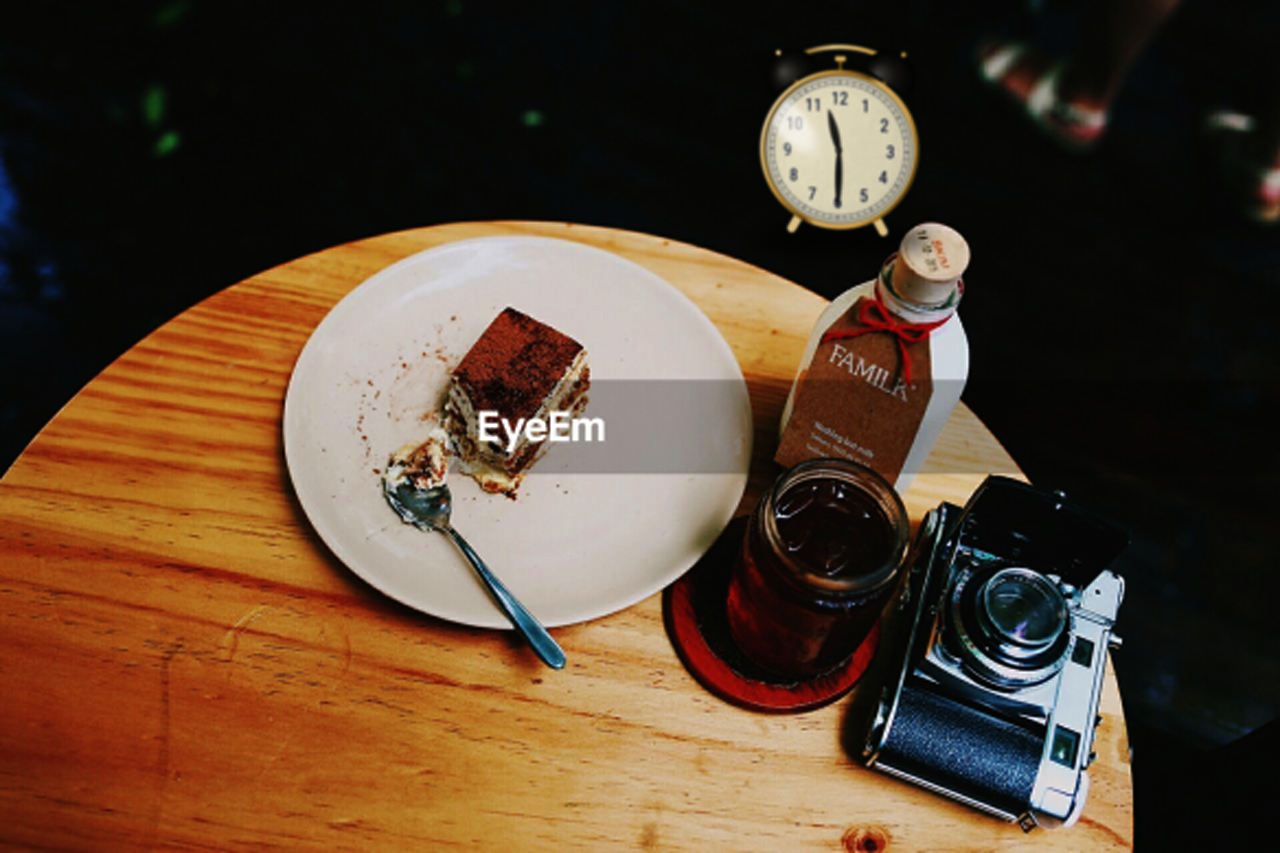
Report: 11:30
